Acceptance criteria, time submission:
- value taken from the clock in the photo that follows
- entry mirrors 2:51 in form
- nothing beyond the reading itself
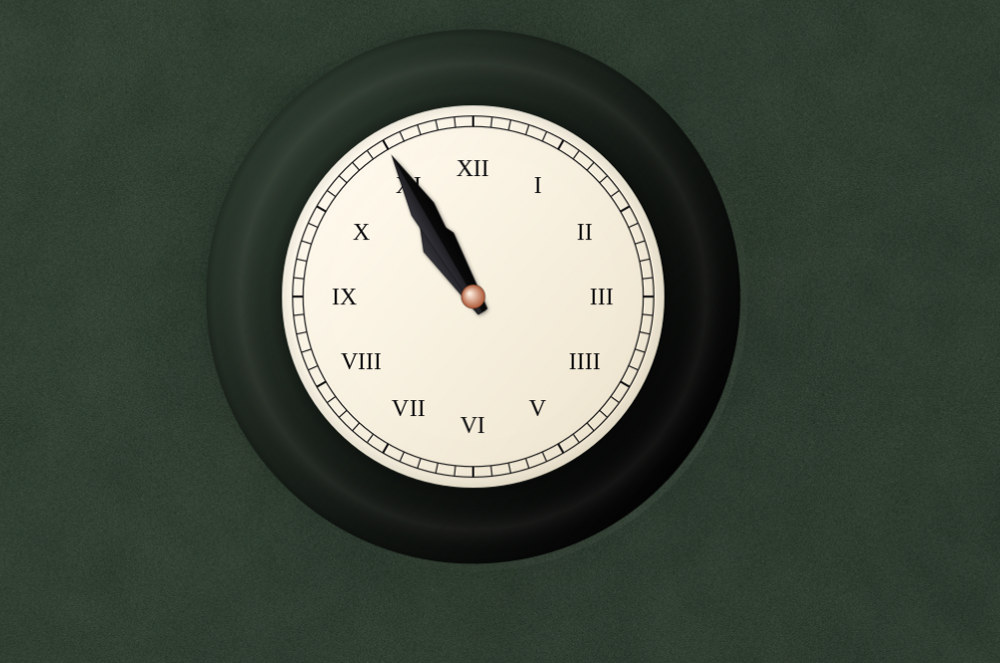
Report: 10:55
